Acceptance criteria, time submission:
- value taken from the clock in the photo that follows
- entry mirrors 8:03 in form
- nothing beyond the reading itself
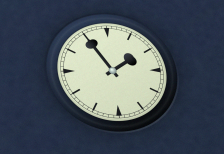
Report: 1:55
